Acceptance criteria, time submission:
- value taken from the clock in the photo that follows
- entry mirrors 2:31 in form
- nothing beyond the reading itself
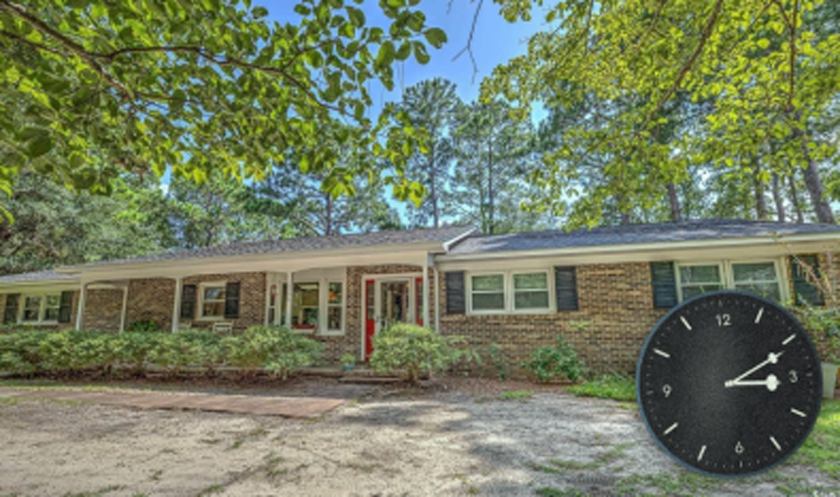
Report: 3:11
